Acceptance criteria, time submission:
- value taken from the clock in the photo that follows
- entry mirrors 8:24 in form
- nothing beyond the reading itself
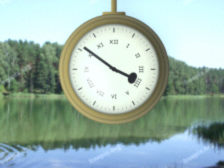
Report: 3:51
